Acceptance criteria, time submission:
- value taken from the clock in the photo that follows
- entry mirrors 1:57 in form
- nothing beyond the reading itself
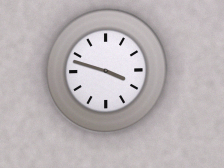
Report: 3:48
